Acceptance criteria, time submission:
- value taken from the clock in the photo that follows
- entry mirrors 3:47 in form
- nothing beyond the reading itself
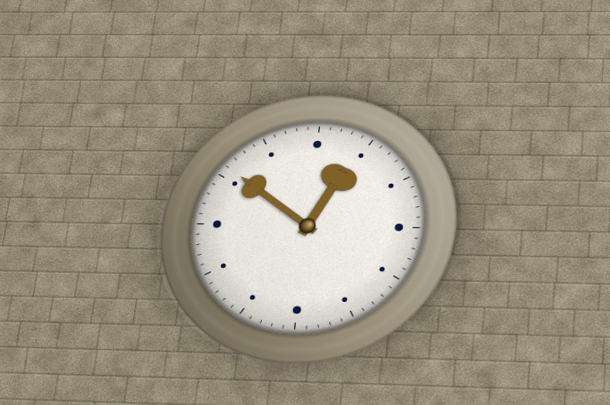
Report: 12:51
